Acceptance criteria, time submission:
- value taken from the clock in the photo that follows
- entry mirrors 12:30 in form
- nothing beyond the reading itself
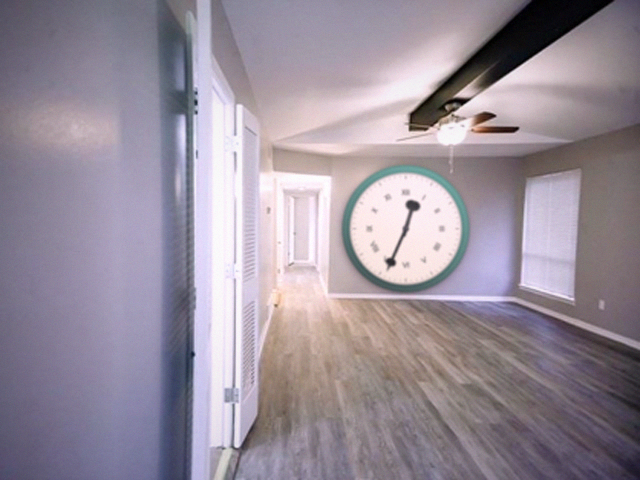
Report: 12:34
